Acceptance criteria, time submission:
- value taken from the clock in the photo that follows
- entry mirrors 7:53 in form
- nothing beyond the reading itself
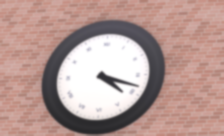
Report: 4:18
